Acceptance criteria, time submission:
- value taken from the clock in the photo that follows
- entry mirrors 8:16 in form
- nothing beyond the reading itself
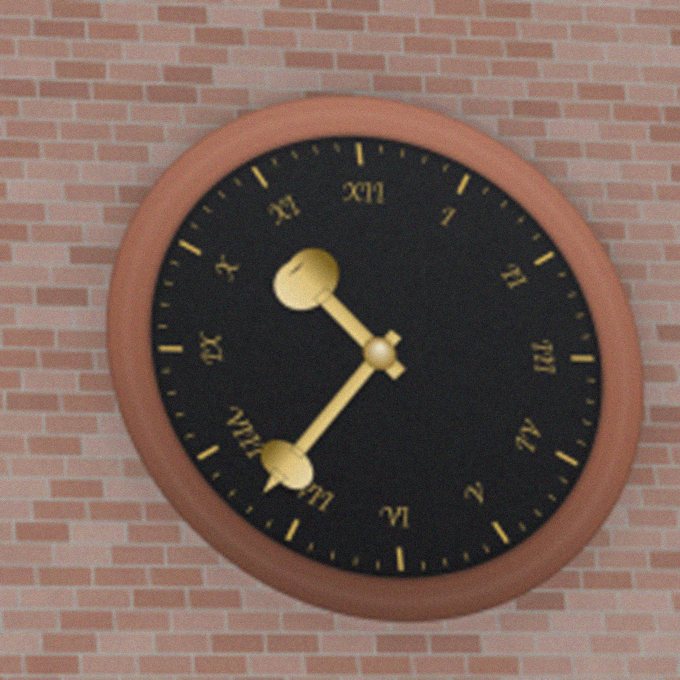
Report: 10:37
